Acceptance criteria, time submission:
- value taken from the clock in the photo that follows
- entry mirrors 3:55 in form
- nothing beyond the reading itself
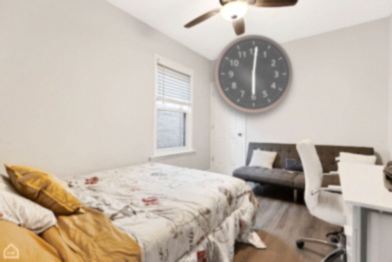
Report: 6:01
